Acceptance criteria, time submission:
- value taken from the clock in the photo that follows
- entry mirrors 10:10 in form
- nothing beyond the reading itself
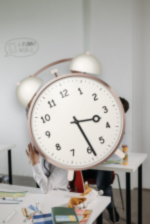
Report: 3:29
